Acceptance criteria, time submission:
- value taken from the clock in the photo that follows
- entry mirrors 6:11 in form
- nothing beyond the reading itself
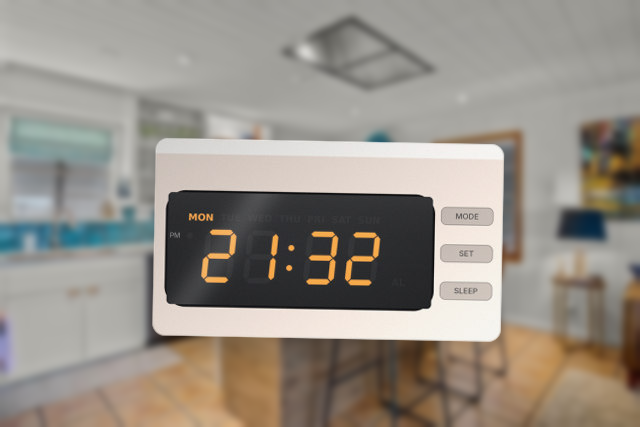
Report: 21:32
